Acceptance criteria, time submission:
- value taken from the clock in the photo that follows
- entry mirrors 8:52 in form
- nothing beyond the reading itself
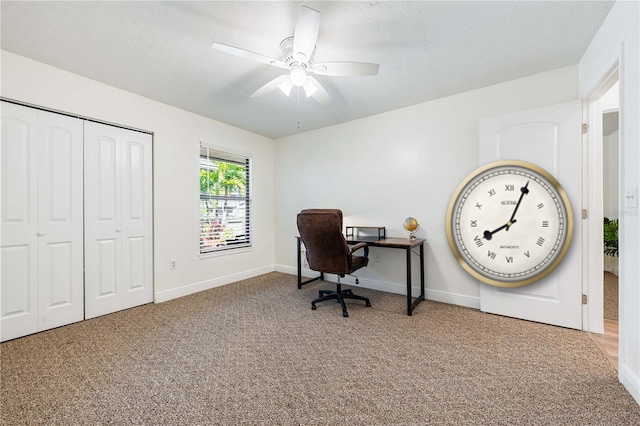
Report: 8:04
